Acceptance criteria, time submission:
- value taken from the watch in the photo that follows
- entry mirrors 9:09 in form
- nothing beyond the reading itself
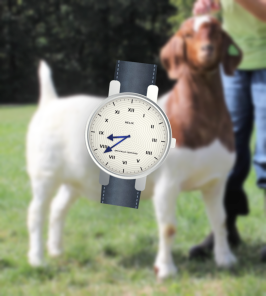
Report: 8:38
